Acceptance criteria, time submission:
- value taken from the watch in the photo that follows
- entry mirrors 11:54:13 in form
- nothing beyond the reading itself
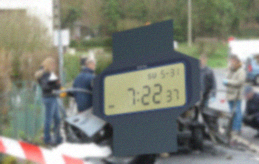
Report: 7:22:37
